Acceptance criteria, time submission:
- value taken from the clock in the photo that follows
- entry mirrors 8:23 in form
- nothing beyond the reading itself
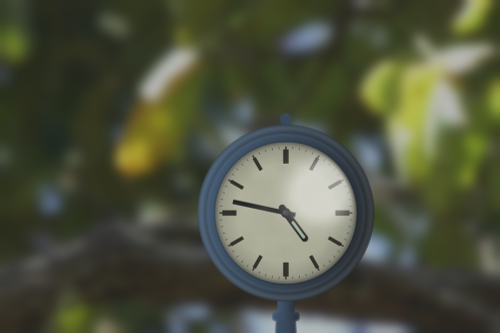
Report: 4:47
